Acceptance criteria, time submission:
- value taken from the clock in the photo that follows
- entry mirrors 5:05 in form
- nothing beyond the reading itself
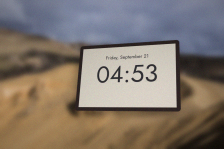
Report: 4:53
